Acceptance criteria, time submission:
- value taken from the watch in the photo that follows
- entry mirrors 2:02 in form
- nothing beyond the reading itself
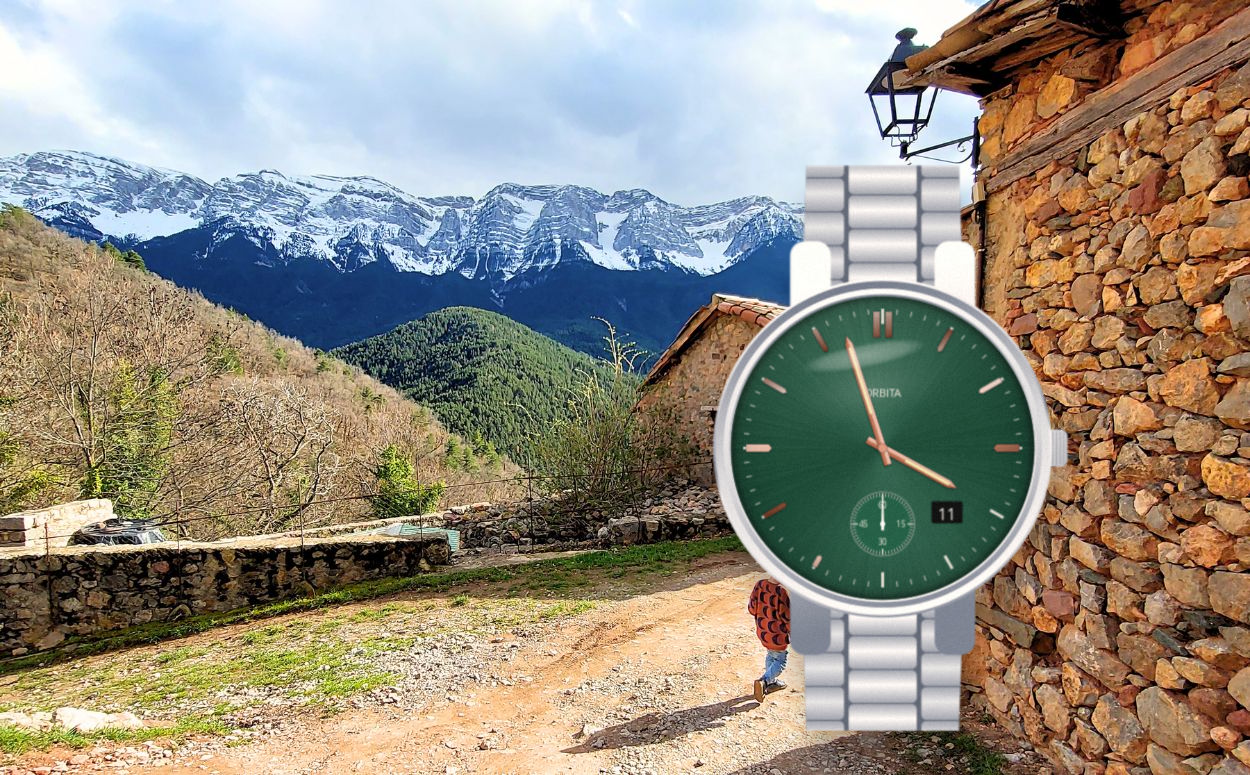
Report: 3:57
